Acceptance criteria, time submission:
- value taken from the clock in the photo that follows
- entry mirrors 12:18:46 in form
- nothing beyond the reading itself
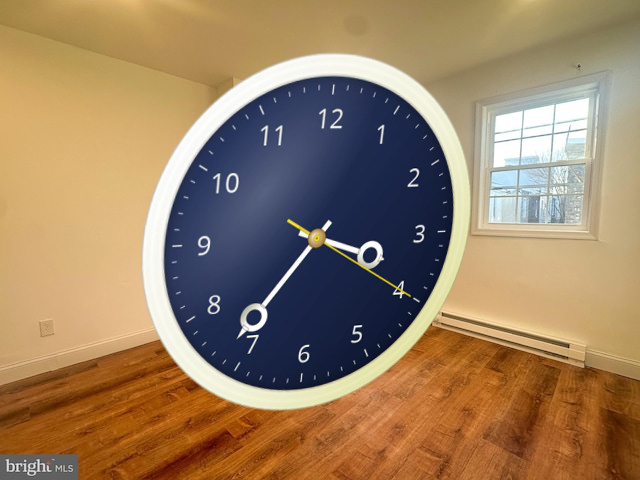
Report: 3:36:20
